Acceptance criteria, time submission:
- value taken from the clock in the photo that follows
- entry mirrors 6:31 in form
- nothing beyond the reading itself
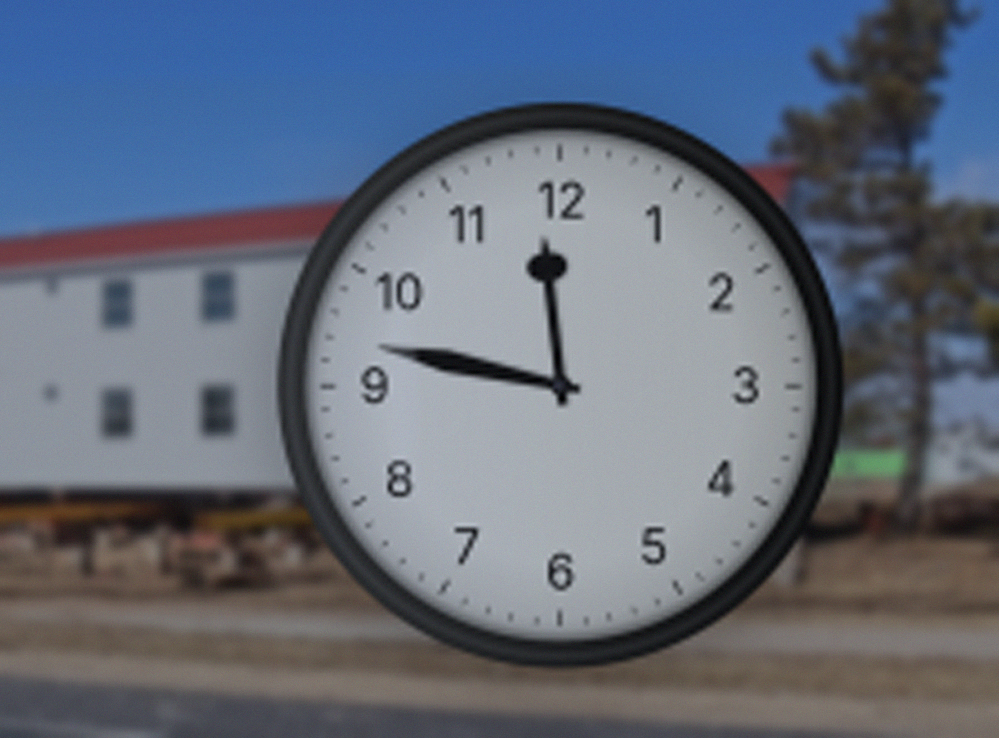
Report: 11:47
